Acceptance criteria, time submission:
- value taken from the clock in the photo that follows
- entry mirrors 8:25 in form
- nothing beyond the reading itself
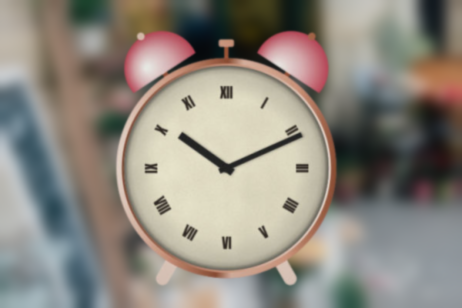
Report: 10:11
